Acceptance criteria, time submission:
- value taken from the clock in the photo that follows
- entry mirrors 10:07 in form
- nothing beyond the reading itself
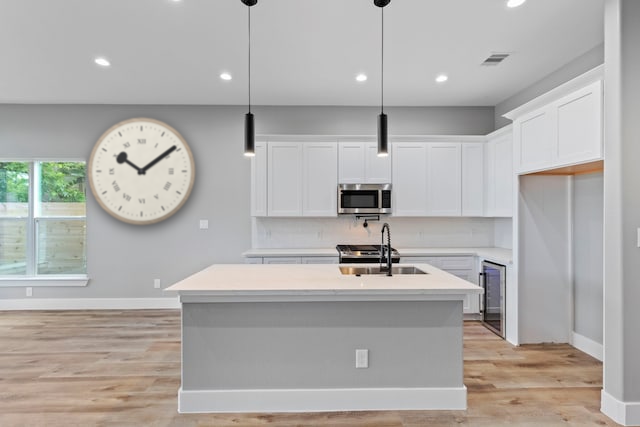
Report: 10:09
